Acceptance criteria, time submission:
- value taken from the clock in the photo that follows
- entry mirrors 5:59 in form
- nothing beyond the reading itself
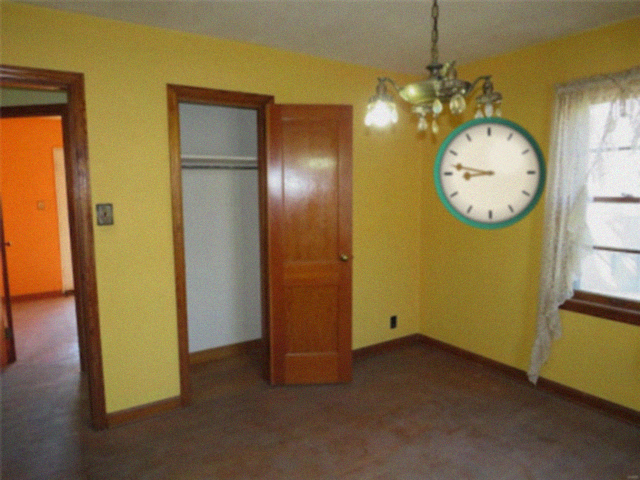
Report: 8:47
